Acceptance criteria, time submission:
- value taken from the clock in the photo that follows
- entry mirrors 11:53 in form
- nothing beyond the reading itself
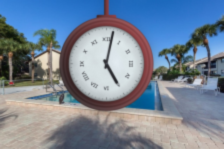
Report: 5:02
